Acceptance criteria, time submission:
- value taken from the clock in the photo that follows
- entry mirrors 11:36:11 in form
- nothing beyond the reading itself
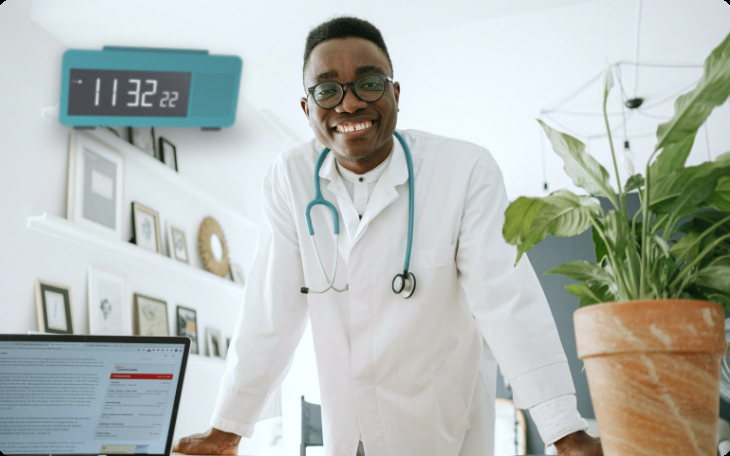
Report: 11:32:22
